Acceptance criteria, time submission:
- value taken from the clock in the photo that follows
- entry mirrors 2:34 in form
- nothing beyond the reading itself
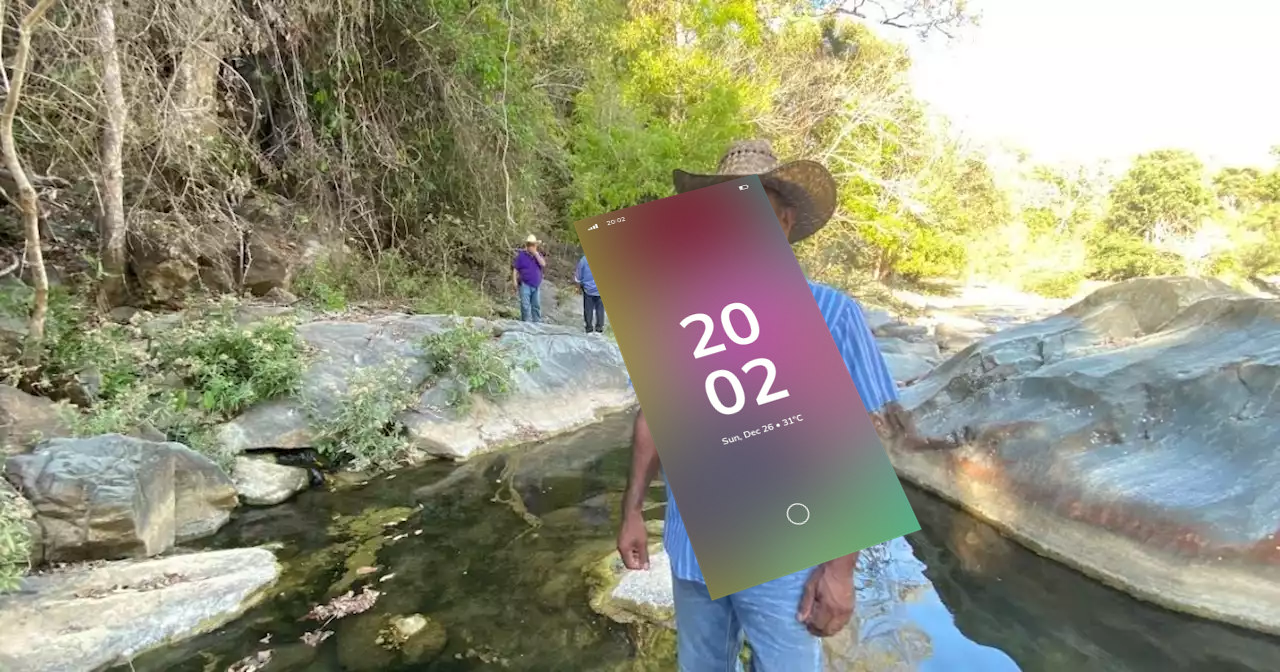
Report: 20:02
